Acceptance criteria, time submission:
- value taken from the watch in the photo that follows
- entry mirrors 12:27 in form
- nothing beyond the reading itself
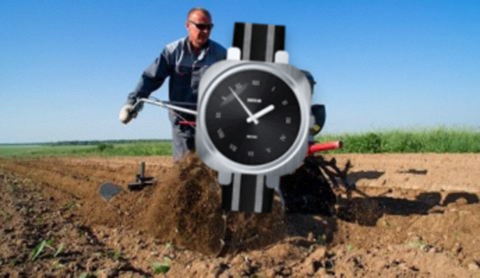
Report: 1:53
